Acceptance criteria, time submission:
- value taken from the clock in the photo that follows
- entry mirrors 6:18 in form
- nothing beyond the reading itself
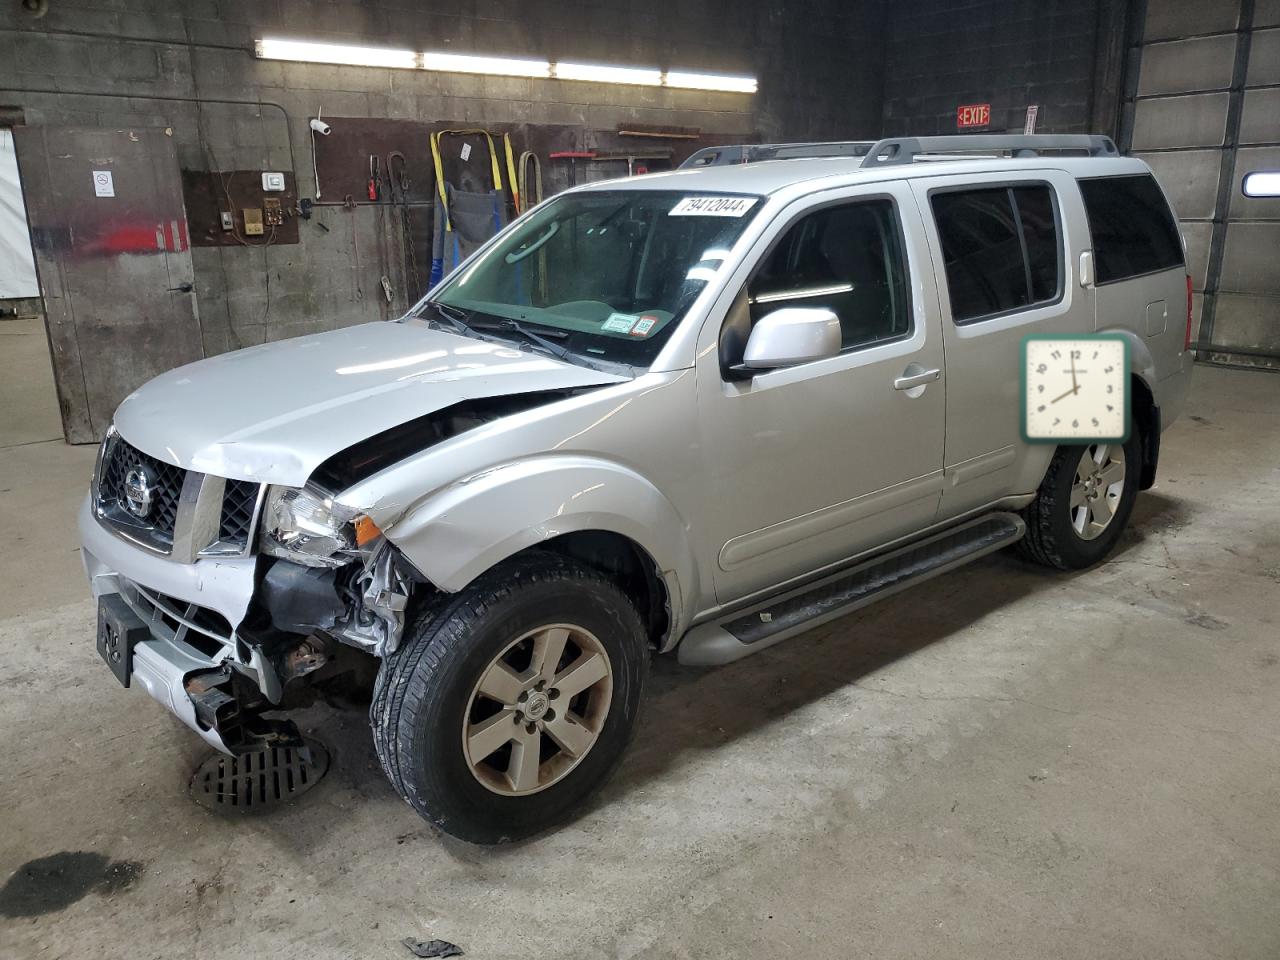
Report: 7:59
